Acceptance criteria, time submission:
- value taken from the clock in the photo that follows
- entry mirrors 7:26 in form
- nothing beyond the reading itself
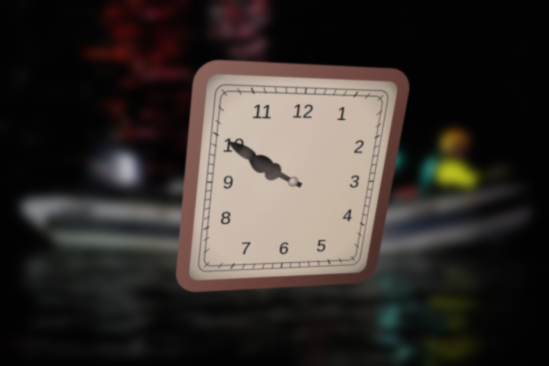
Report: 9:50
